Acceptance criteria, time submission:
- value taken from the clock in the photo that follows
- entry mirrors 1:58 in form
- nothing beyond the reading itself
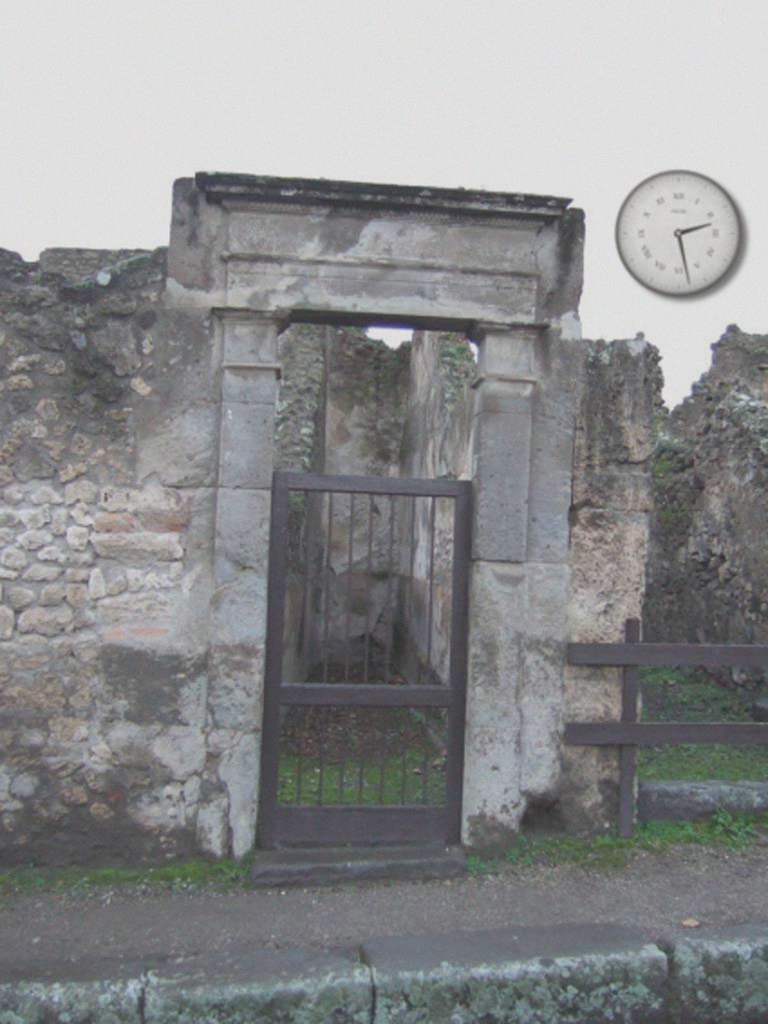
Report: 2:28
